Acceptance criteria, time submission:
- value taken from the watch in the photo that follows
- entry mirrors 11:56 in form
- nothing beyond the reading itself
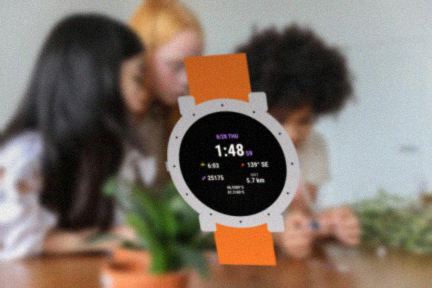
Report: 1:48
